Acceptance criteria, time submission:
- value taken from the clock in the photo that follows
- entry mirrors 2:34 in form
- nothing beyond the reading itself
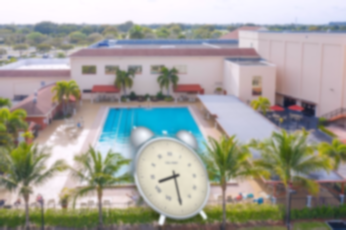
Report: 8:30
